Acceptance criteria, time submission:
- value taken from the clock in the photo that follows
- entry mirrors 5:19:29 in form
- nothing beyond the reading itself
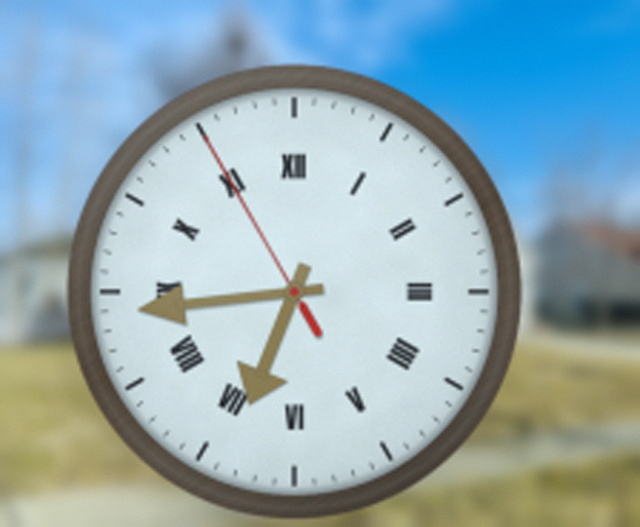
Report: 6:43:55
